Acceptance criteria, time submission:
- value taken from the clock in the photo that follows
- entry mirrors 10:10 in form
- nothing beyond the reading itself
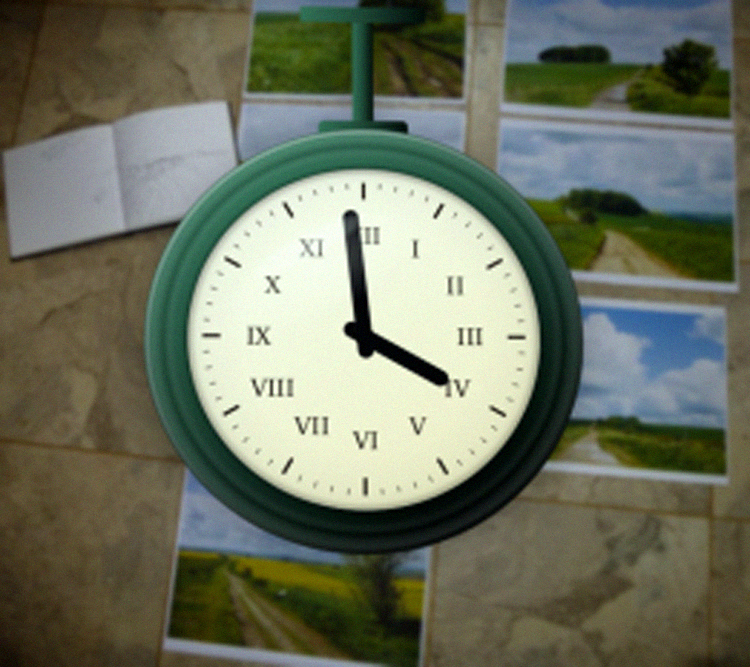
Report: 3:59
